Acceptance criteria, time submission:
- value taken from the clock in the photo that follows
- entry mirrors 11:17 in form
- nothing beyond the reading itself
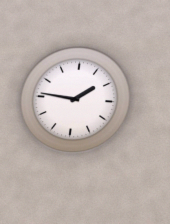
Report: 1:46
